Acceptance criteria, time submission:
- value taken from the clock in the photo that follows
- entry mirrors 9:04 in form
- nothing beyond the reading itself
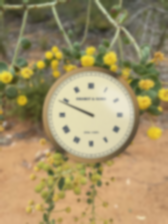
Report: 9:49
